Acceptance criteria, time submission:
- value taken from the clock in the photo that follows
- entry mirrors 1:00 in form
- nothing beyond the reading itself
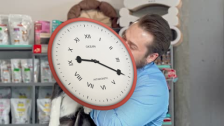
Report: 9:20
